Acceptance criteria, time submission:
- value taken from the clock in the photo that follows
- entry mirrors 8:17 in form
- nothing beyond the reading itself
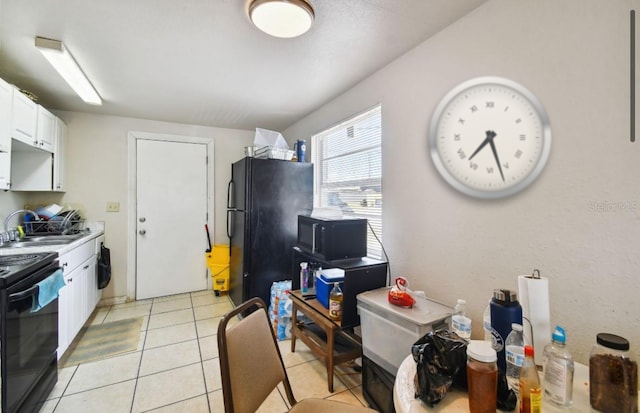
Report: 7:27
